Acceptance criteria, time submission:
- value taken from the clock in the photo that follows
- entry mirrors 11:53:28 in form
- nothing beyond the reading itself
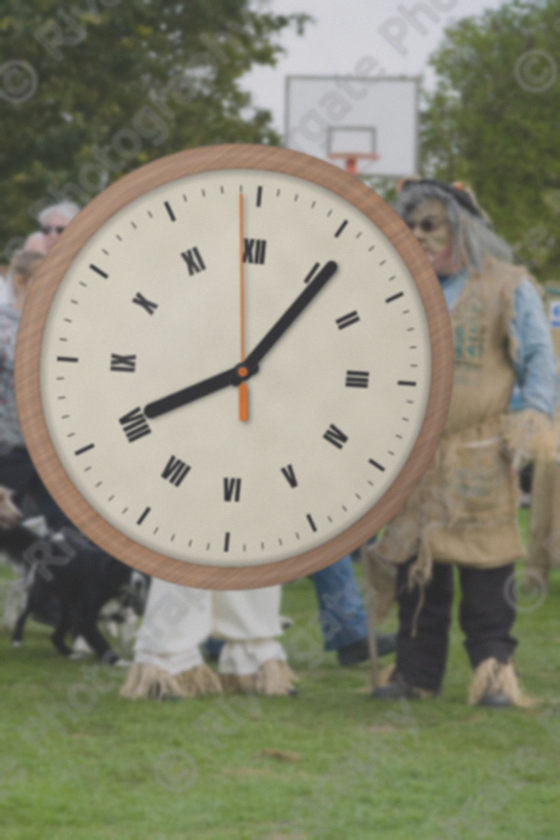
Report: 8:05:59
